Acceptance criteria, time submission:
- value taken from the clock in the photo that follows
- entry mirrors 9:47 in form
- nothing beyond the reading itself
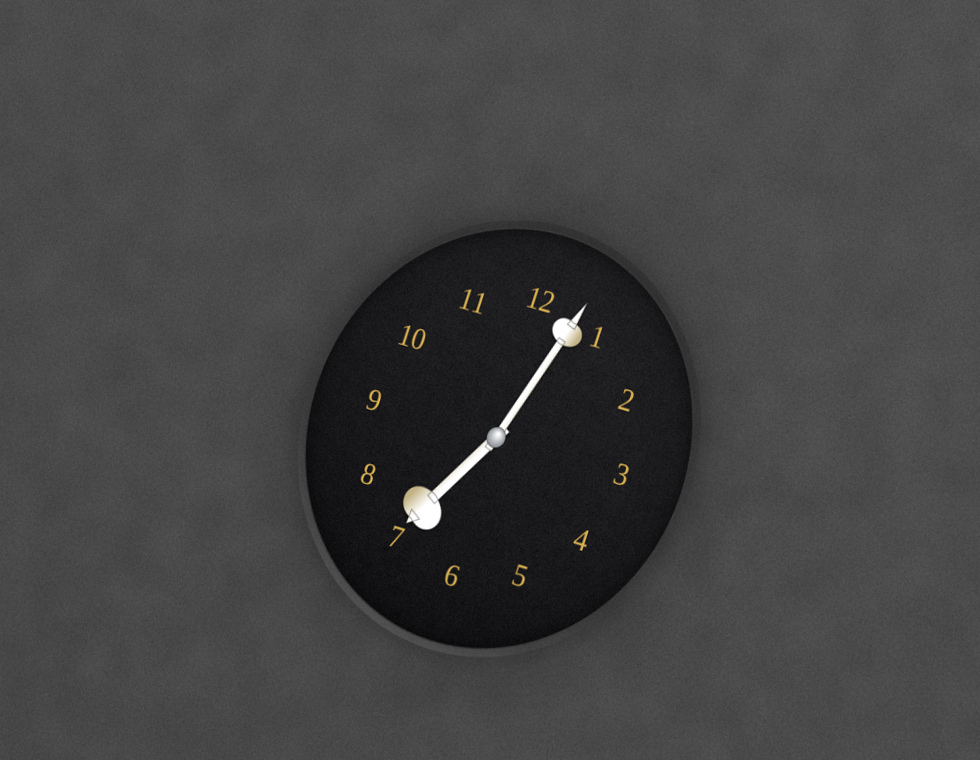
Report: 7:03
